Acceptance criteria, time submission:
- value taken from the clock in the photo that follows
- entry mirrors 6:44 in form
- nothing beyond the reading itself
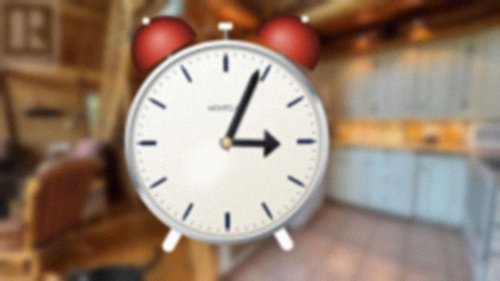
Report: 3:04
